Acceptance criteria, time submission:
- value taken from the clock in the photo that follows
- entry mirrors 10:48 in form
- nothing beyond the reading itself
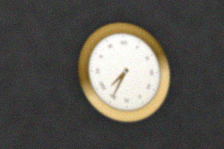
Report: 7:35
